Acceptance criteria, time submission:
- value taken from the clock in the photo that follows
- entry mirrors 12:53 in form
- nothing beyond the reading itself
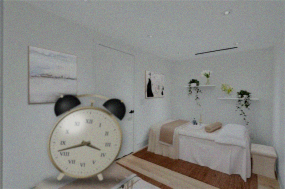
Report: 3:42
